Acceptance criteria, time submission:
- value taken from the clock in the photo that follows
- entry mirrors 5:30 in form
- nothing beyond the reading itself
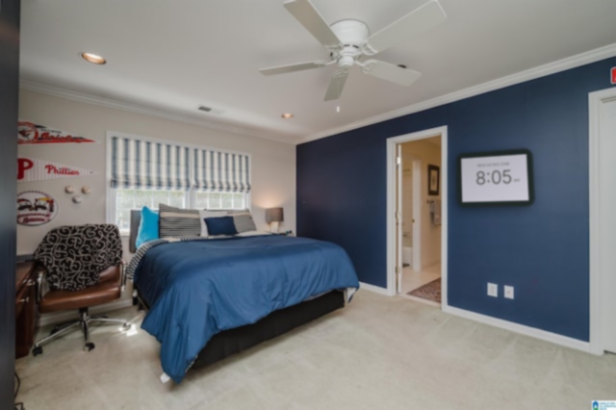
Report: 8:05
